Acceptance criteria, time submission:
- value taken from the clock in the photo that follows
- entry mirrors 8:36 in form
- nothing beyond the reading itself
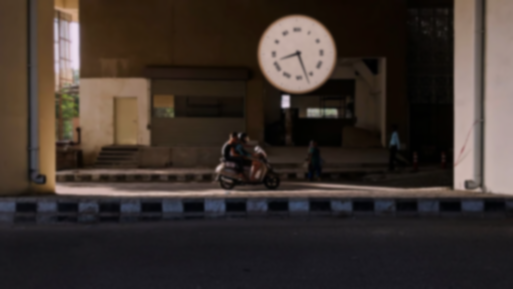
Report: 8:27
